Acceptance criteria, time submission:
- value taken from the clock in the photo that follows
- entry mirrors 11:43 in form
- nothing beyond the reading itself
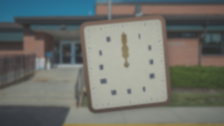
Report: 12:00
